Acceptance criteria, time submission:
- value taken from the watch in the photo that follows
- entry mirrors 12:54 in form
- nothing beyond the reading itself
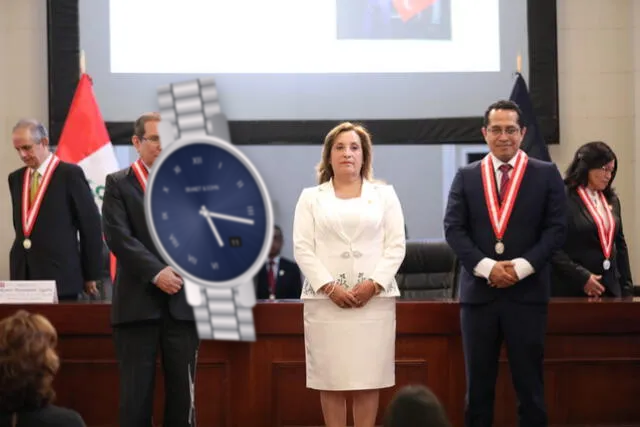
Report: 5:17
